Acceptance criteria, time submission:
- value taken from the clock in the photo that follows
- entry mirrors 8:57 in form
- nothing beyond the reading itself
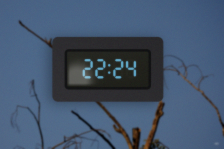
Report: 22:24
